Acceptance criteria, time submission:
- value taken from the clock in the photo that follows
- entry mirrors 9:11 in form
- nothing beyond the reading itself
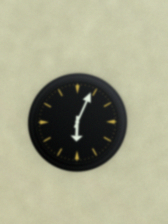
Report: 6:04
